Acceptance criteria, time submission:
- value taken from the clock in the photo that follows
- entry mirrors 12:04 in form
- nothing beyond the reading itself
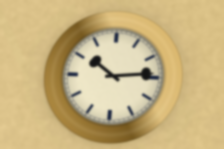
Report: 10:14
